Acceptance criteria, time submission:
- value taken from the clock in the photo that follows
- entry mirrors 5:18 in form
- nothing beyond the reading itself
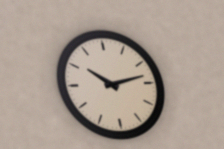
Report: 10:13
